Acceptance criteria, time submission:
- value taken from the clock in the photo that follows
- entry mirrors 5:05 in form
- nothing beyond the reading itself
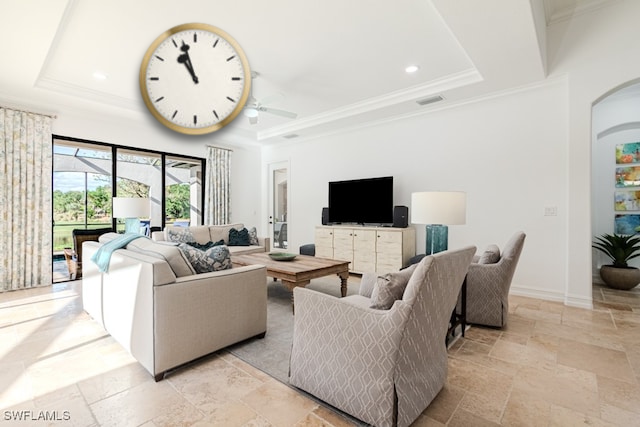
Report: 10:57
